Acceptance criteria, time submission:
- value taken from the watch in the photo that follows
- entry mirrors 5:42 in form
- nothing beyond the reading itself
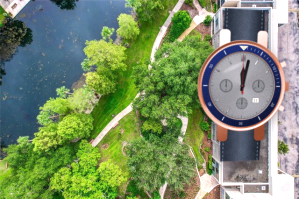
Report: 12:02
